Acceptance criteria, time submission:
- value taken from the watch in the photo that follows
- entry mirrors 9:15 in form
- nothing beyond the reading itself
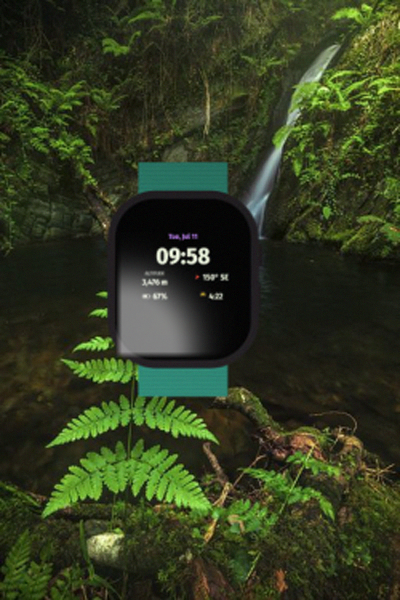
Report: 9:58
